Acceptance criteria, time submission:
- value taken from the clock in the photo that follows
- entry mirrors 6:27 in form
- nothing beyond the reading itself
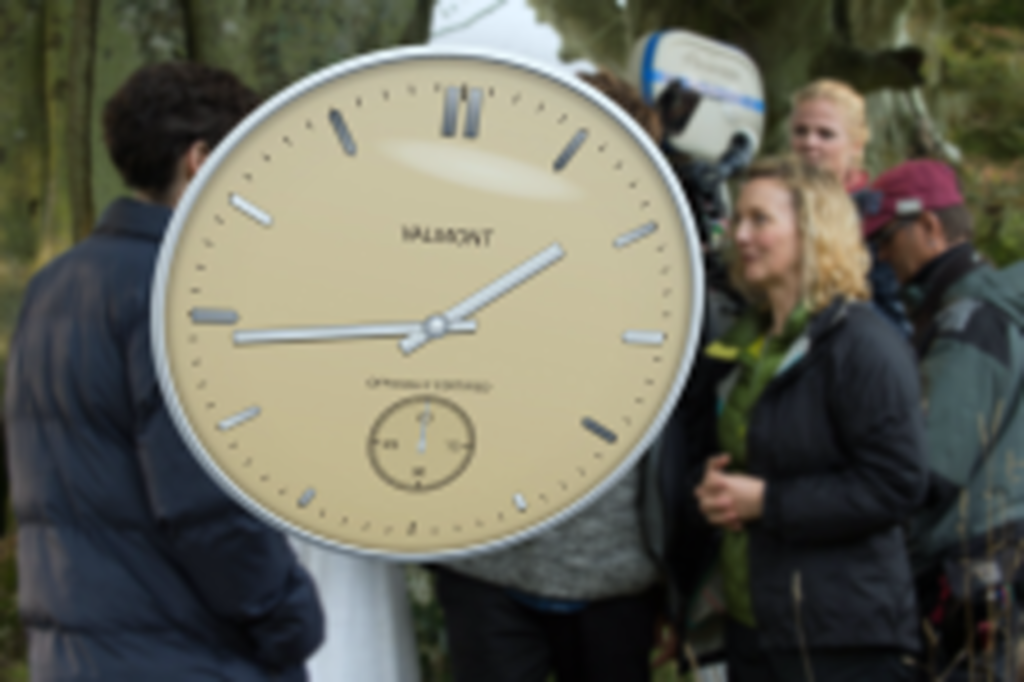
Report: 1:44
